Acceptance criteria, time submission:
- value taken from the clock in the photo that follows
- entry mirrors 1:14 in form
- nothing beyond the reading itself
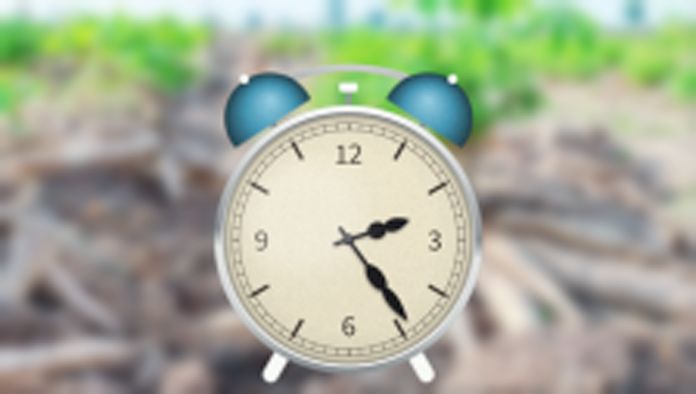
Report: 2:24
